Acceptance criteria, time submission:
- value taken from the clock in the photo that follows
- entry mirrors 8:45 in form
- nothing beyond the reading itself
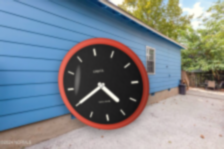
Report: 4:40
